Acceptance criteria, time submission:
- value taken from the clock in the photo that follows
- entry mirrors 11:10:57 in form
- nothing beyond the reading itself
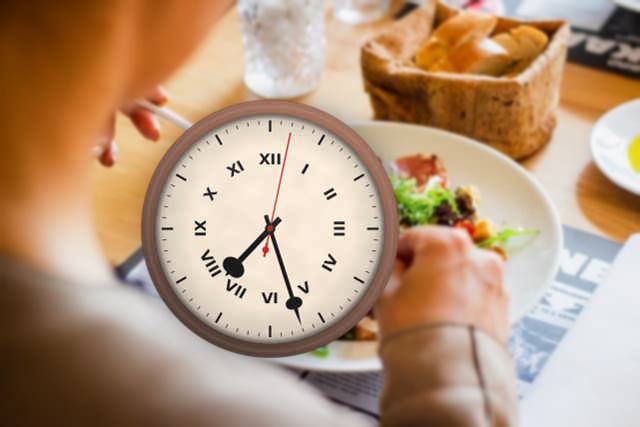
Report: 7:27:02
